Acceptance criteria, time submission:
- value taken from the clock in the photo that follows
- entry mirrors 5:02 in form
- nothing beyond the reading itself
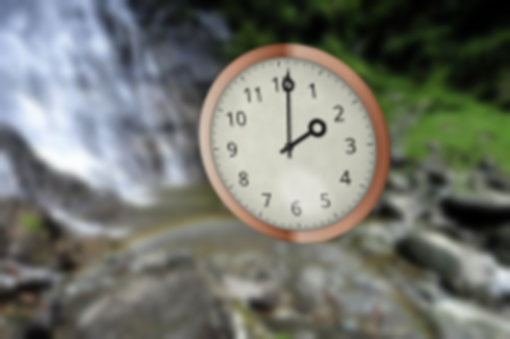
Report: 2:01
